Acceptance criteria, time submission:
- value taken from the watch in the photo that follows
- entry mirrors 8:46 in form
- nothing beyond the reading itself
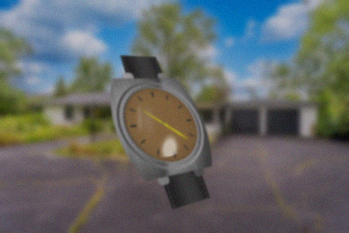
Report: 10:22
